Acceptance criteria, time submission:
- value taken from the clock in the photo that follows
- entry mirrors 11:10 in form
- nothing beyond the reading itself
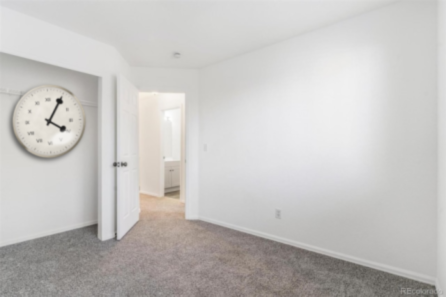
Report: 4:05
